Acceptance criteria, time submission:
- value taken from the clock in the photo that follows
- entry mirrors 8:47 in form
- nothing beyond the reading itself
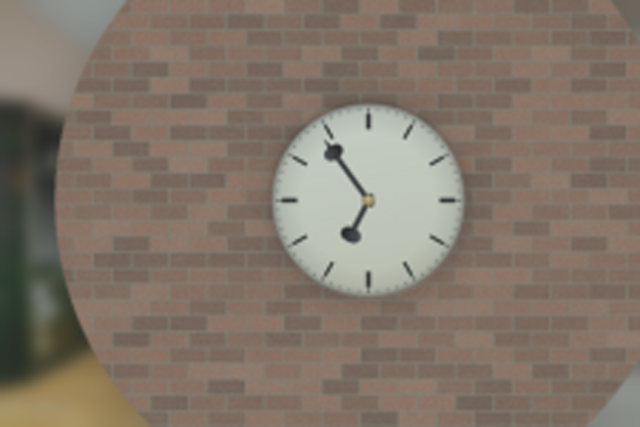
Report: 6:54
